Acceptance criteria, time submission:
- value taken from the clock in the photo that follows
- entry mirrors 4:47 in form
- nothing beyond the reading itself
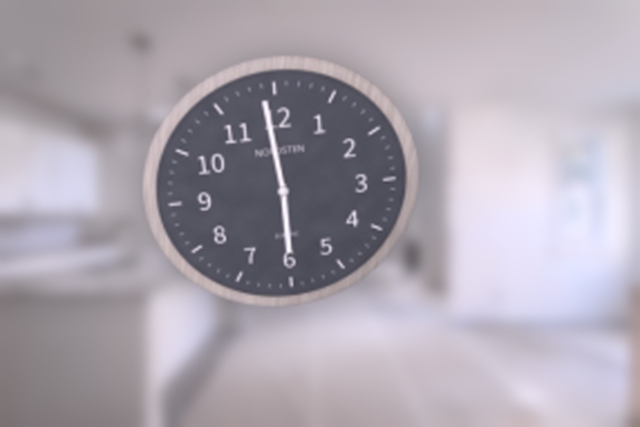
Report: 5:59
